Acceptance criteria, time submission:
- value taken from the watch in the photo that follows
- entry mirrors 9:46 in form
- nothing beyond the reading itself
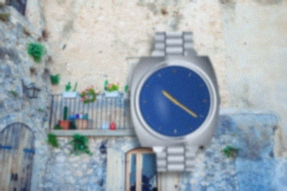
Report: 10:21
